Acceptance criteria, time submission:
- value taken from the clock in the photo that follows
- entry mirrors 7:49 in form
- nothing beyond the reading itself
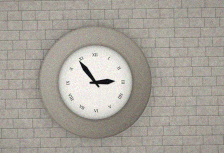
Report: 2:54
